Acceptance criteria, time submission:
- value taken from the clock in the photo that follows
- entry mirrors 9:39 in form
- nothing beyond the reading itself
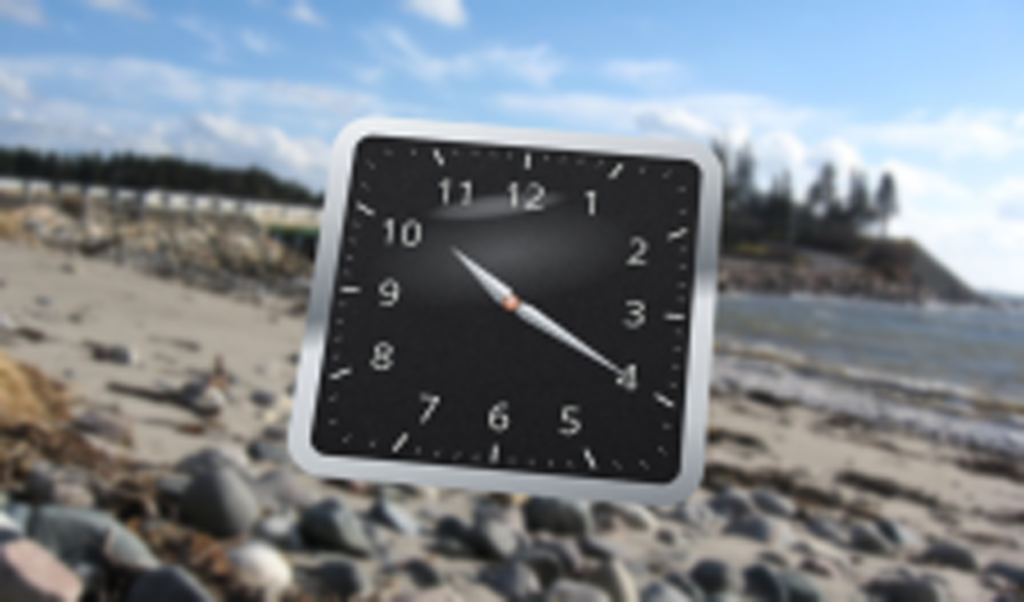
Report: 10:20
